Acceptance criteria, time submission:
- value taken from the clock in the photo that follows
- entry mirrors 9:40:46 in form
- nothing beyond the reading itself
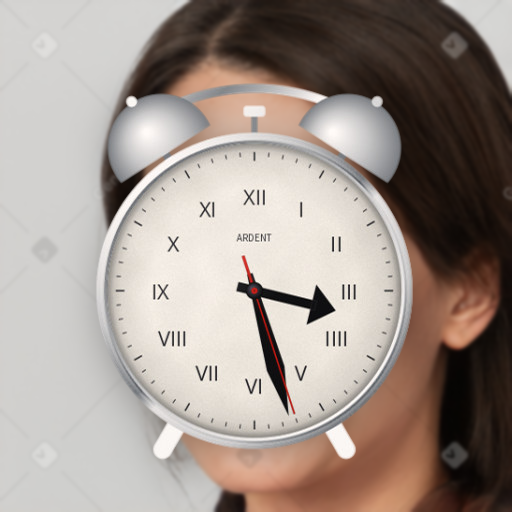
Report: 3:27:27
